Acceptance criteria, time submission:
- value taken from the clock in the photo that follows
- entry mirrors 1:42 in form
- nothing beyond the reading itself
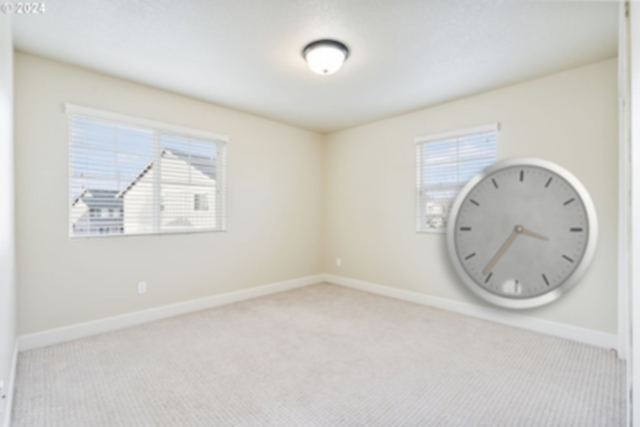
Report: 3:36
